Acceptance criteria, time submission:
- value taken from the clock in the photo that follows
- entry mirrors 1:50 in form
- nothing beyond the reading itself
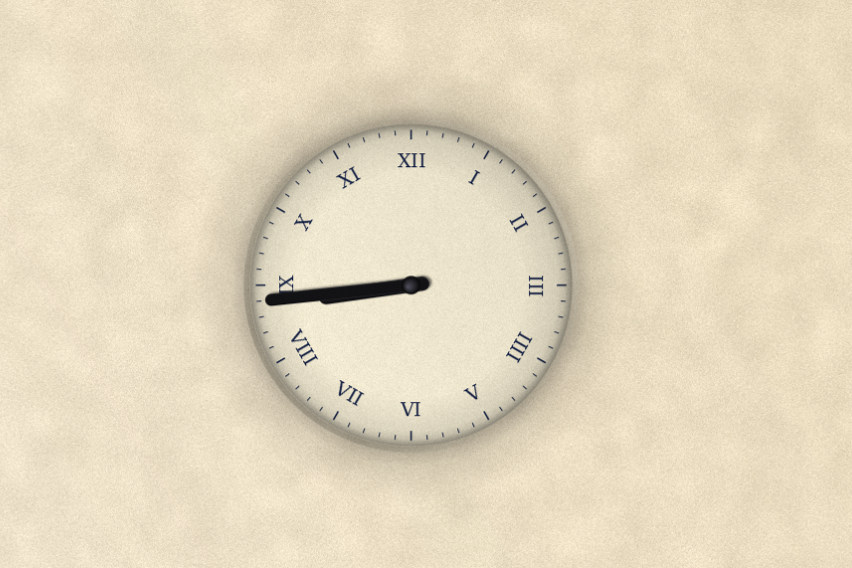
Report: 8:44
